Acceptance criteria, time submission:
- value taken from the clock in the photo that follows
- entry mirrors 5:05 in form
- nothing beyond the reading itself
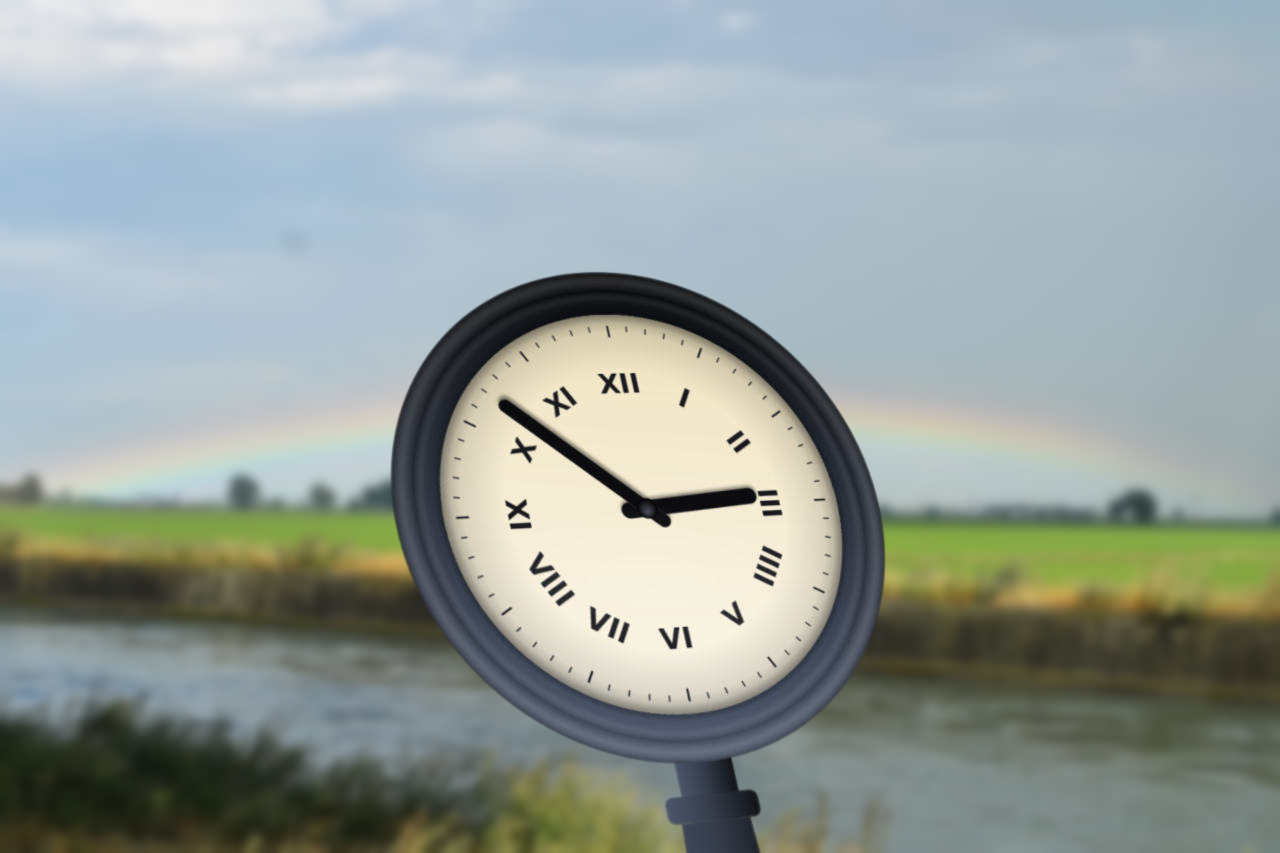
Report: 2:52
